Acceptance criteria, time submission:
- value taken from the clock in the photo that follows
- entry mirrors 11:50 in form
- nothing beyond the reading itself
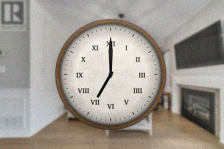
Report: 7:00
